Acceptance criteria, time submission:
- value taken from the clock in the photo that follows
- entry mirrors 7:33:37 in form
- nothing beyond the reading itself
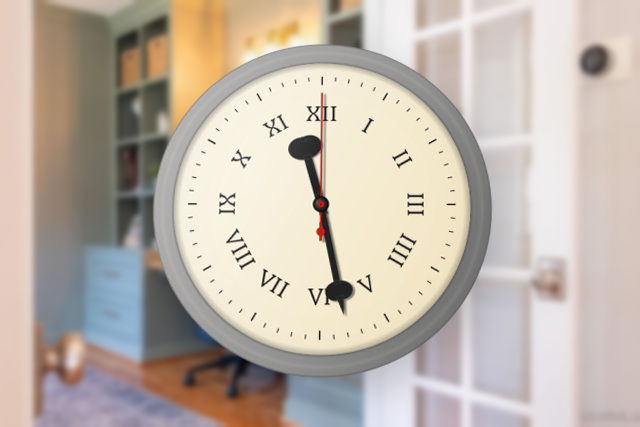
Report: 11:28:00
